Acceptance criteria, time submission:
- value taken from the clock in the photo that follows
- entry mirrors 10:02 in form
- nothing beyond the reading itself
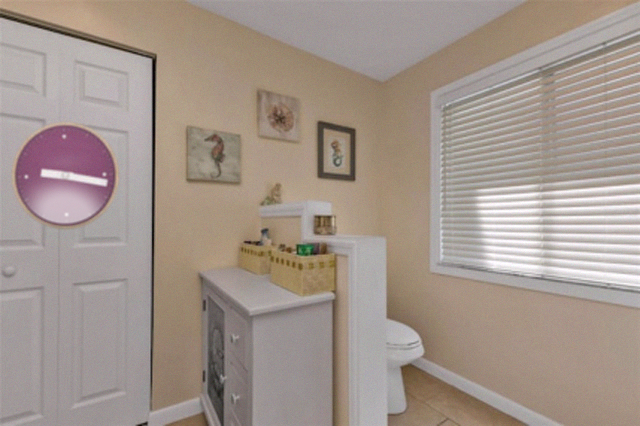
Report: 9:17
